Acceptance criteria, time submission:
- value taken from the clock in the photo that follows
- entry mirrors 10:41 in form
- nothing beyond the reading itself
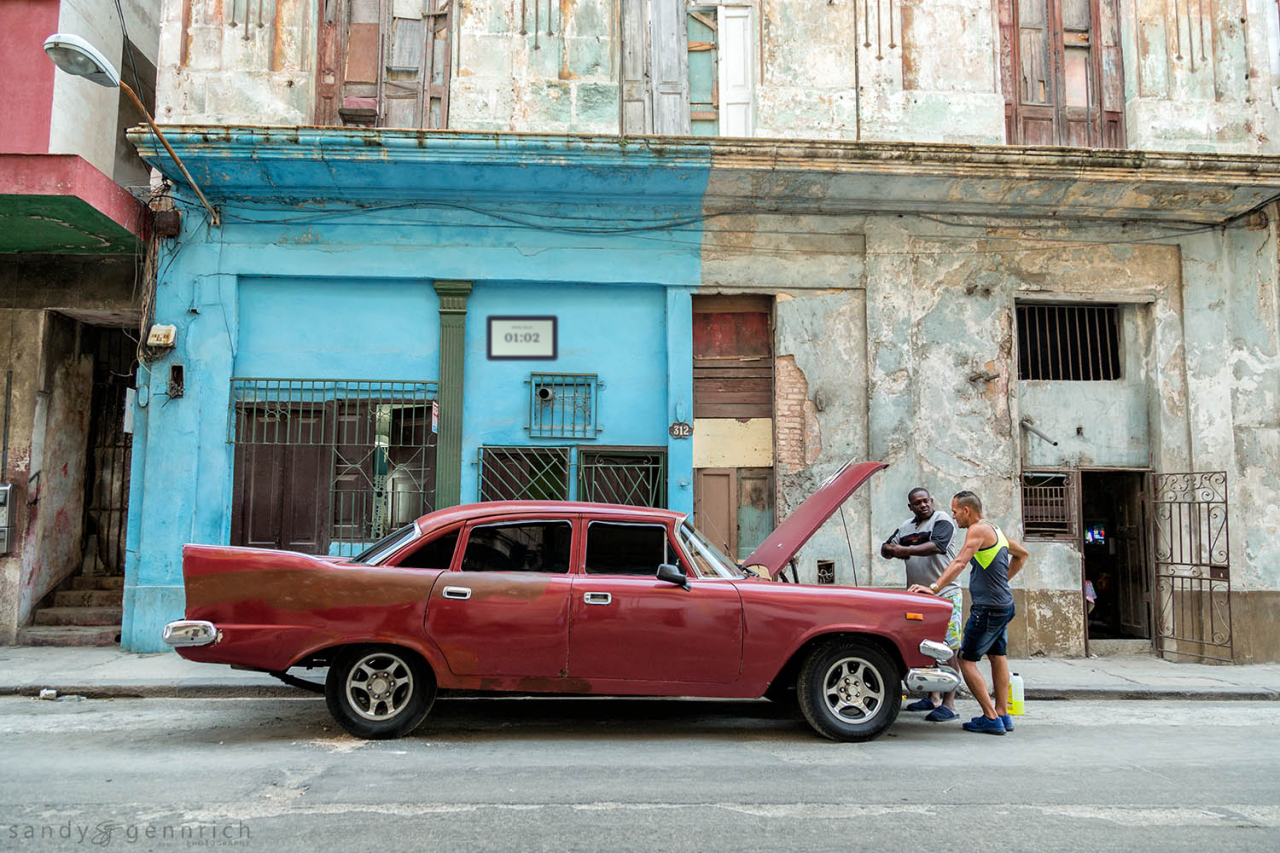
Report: 1:02
